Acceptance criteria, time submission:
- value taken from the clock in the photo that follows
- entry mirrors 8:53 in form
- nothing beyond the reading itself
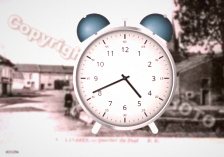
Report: 4:41
